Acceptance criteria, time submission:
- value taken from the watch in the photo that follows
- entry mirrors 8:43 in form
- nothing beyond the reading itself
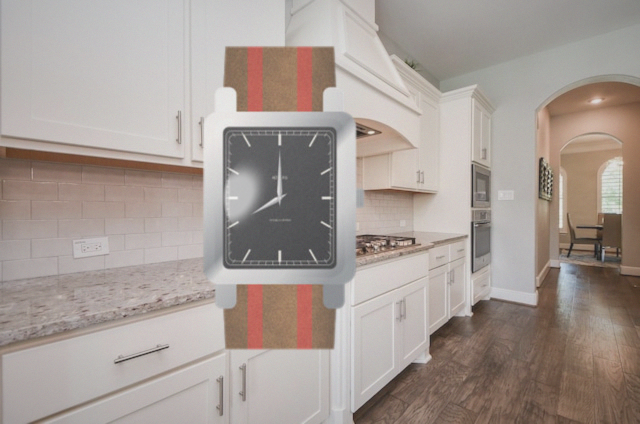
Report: 8:00
